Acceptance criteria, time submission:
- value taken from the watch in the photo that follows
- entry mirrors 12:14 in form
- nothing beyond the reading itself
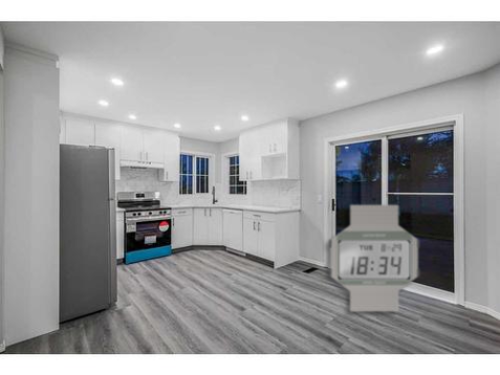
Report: 18:34
